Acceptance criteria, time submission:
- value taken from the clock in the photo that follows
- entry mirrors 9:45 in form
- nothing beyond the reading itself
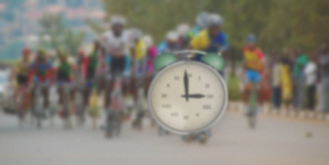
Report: 2:59
